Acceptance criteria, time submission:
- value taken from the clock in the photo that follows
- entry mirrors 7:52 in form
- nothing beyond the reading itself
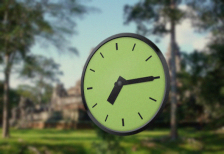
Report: 7:15
